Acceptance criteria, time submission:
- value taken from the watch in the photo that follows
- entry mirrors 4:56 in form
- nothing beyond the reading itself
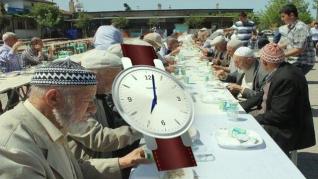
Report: 7:02
